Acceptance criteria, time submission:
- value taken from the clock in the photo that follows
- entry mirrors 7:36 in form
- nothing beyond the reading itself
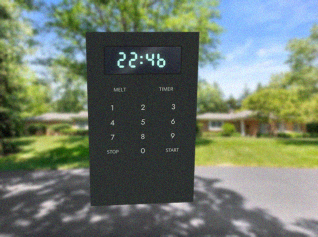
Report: 22:46
